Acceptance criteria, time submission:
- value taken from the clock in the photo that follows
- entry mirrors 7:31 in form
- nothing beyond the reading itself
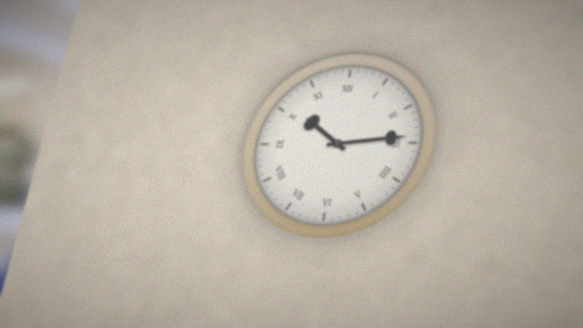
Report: 10:14
